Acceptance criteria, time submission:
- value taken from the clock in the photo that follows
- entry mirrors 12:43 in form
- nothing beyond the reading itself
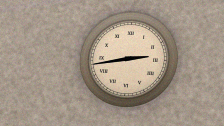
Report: 2:43
